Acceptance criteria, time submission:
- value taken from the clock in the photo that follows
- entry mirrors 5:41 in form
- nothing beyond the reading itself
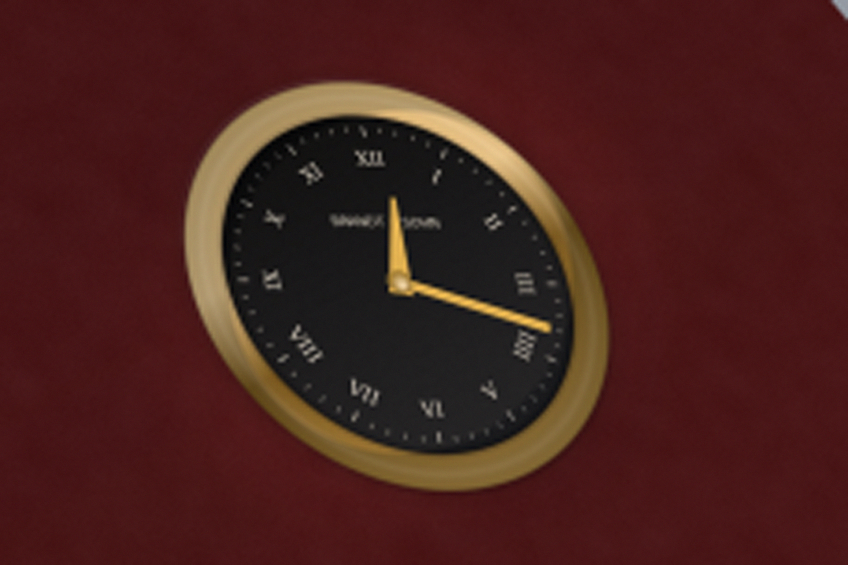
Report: 12:18
